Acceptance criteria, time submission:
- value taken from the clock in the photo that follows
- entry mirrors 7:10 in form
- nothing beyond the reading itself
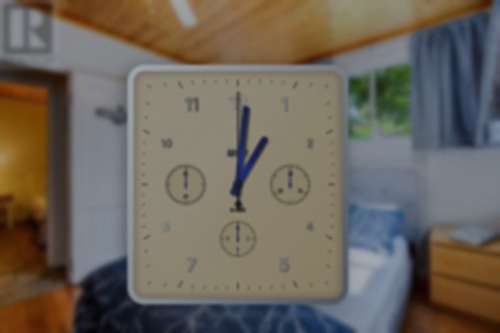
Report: 1:01
